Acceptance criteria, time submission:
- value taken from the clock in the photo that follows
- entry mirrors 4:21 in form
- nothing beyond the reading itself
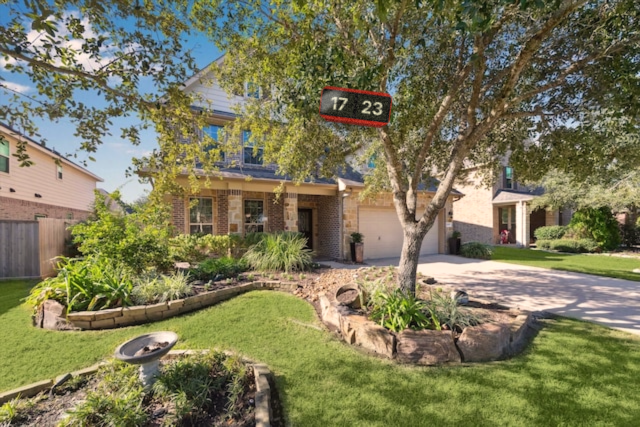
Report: 17:23
